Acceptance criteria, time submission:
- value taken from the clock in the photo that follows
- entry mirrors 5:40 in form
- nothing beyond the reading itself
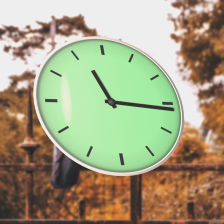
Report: 11:16
